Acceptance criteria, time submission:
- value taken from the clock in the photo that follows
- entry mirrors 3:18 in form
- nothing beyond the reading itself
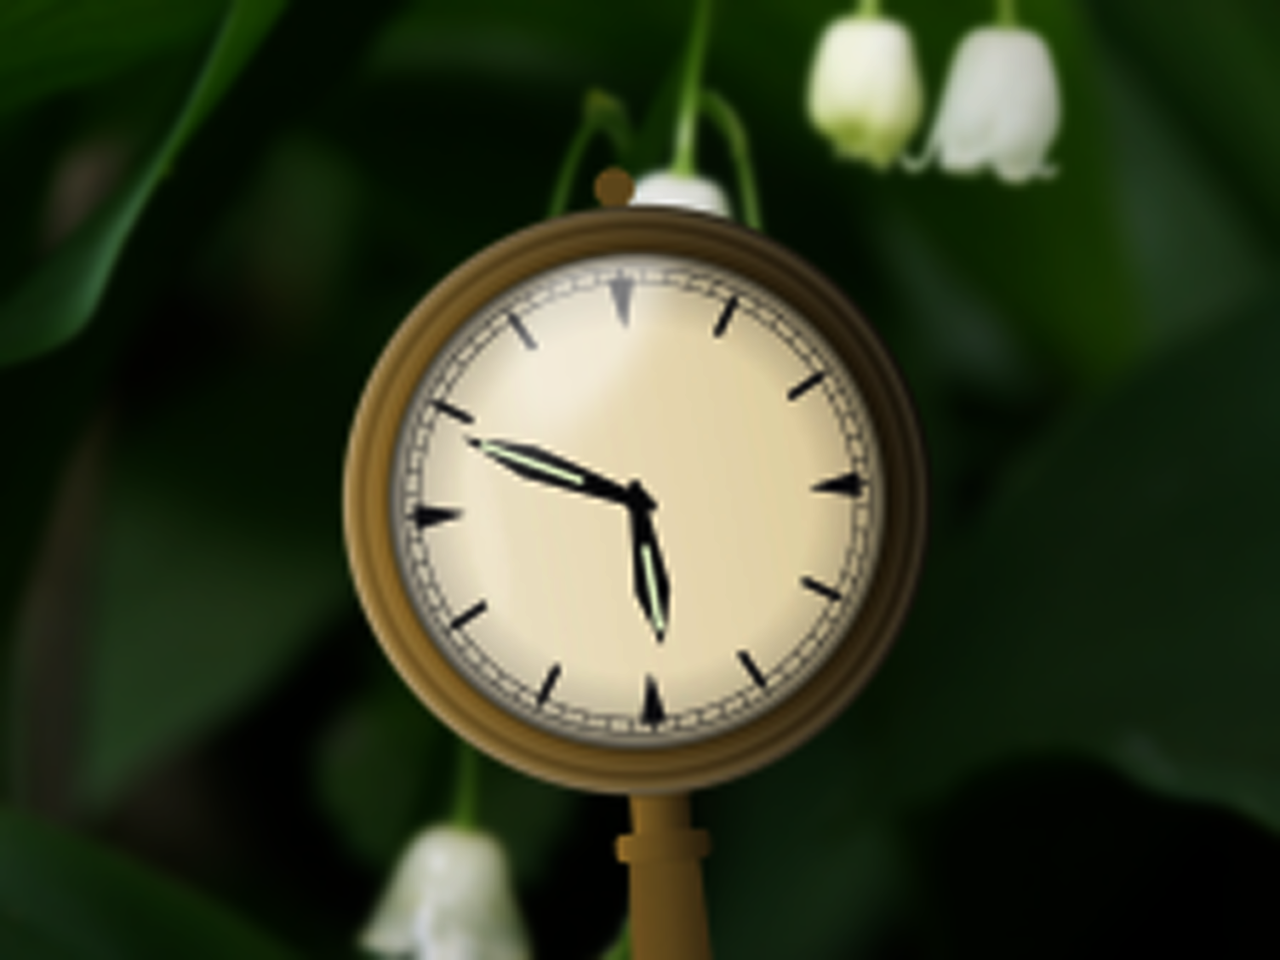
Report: 5:49
